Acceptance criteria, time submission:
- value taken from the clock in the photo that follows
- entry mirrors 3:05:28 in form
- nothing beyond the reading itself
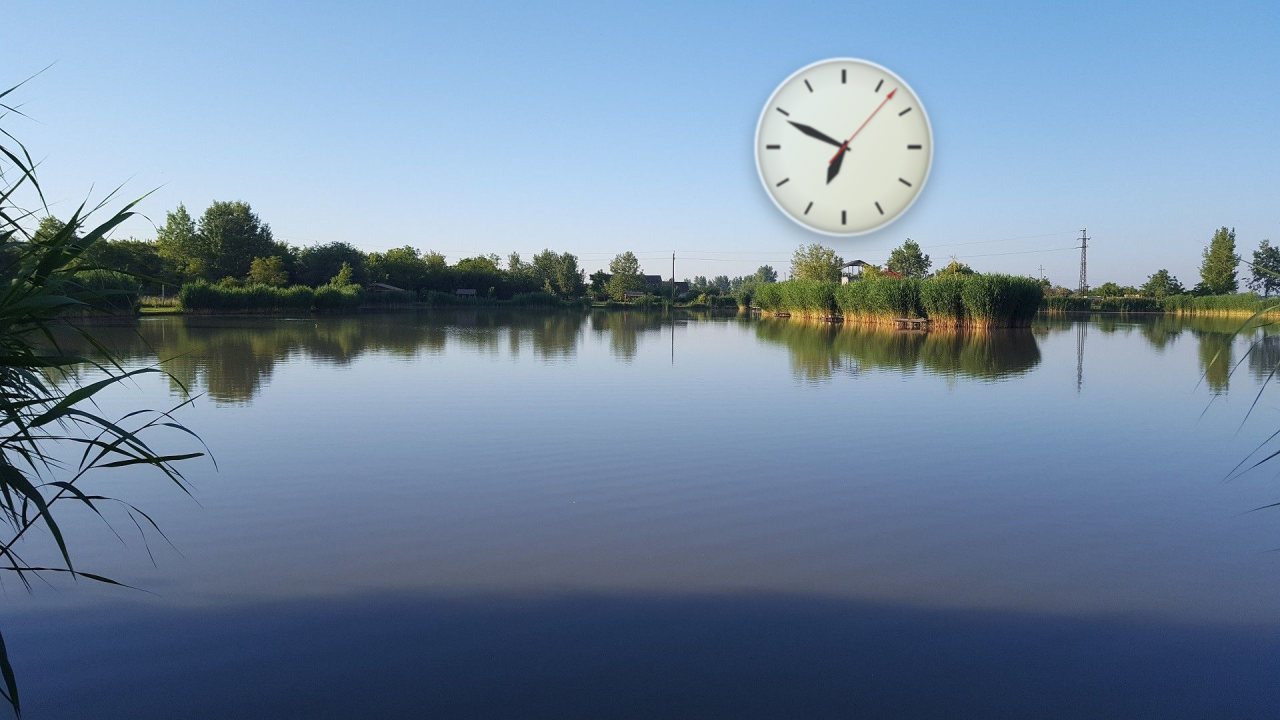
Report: 6:49:07
